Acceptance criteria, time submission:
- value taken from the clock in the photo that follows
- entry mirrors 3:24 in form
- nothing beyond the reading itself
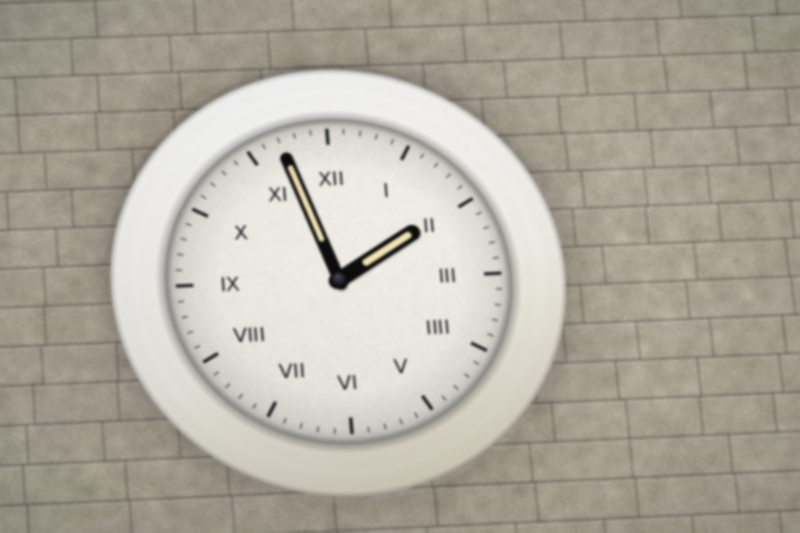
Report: 1:57
